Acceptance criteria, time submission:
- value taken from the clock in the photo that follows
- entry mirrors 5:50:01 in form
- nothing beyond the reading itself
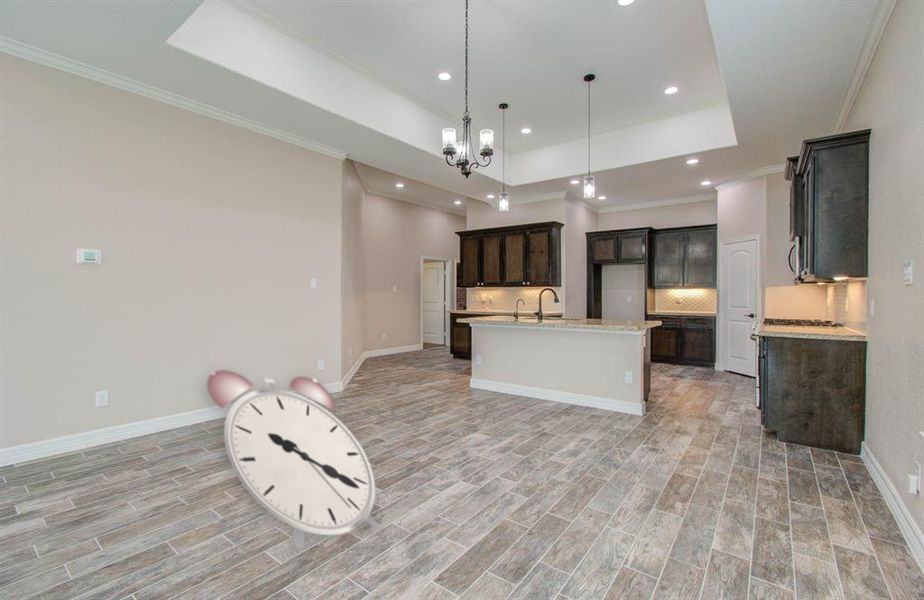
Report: 10:21:26
